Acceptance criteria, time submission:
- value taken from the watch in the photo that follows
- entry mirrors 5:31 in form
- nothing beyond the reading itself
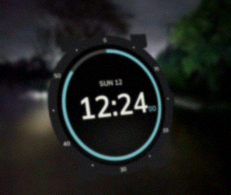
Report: 12:24
